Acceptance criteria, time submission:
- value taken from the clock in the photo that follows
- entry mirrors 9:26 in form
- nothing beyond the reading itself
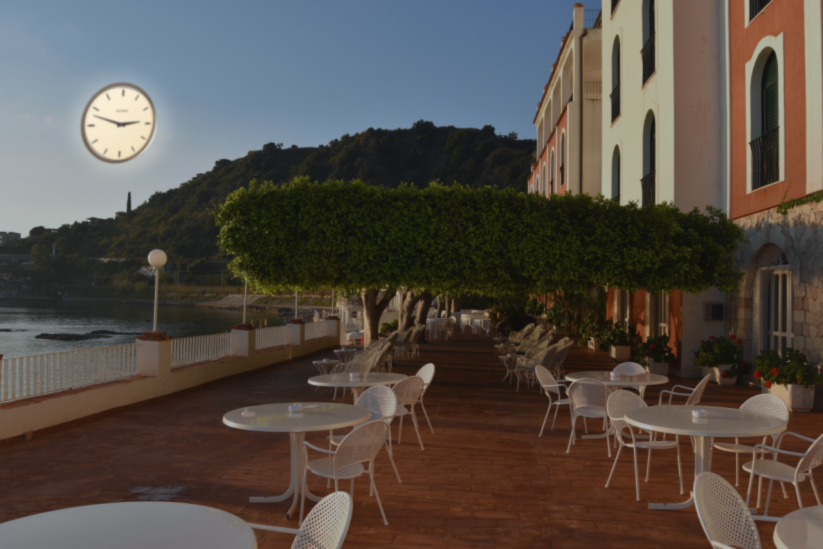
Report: 2:48
